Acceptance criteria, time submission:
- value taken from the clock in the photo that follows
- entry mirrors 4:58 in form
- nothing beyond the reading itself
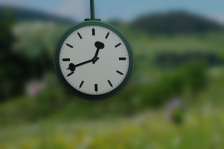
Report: 12:42
